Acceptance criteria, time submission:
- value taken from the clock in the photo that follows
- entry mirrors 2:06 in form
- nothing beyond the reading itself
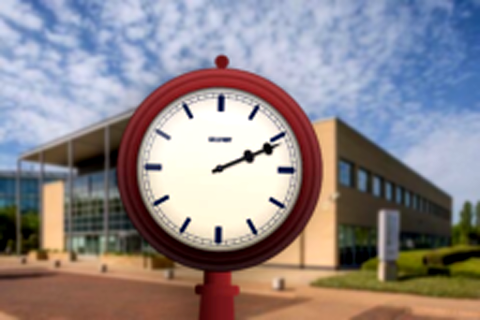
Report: 2:11
